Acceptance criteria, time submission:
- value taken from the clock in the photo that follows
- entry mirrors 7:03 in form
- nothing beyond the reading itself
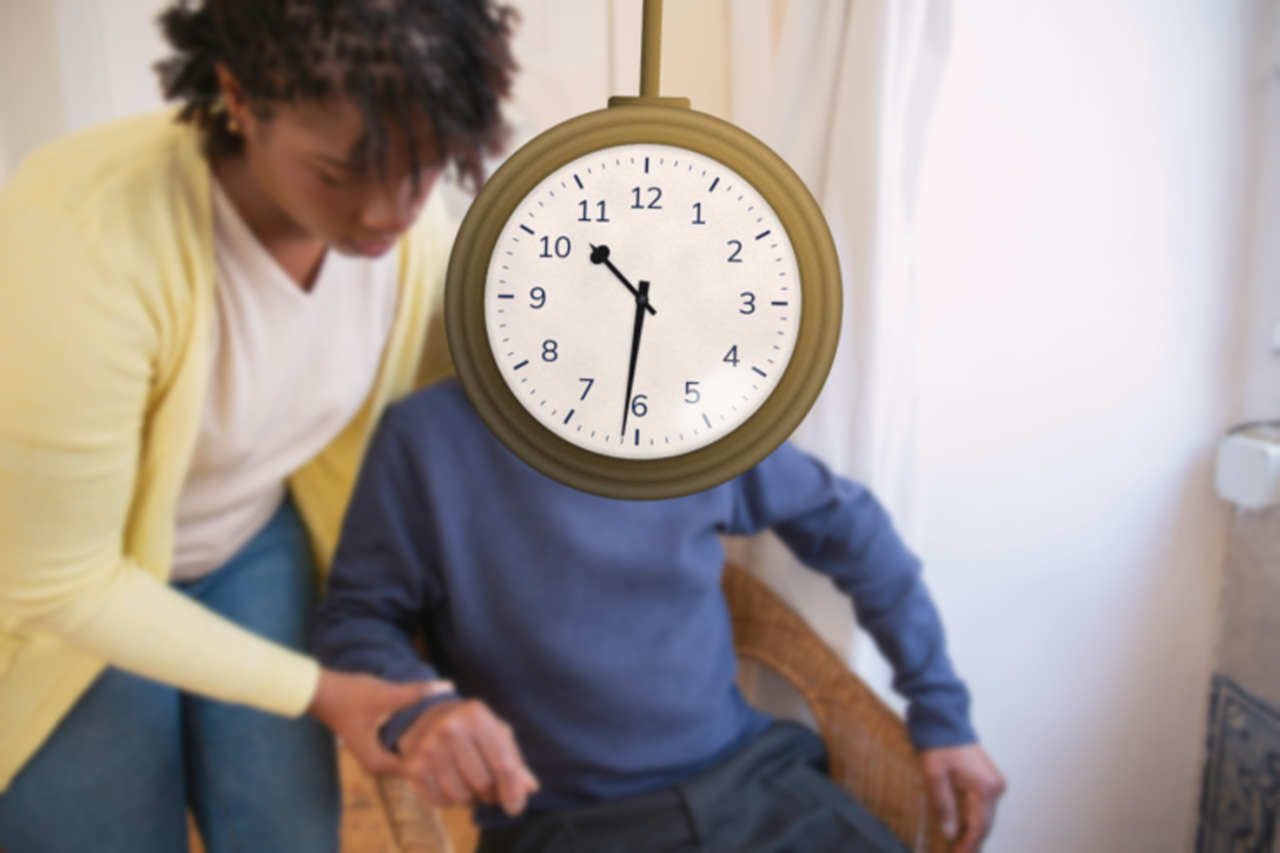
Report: 10:31
